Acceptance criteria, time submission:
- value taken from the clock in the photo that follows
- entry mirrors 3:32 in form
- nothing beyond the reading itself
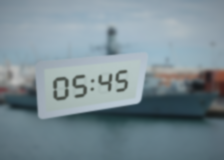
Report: 5:45
